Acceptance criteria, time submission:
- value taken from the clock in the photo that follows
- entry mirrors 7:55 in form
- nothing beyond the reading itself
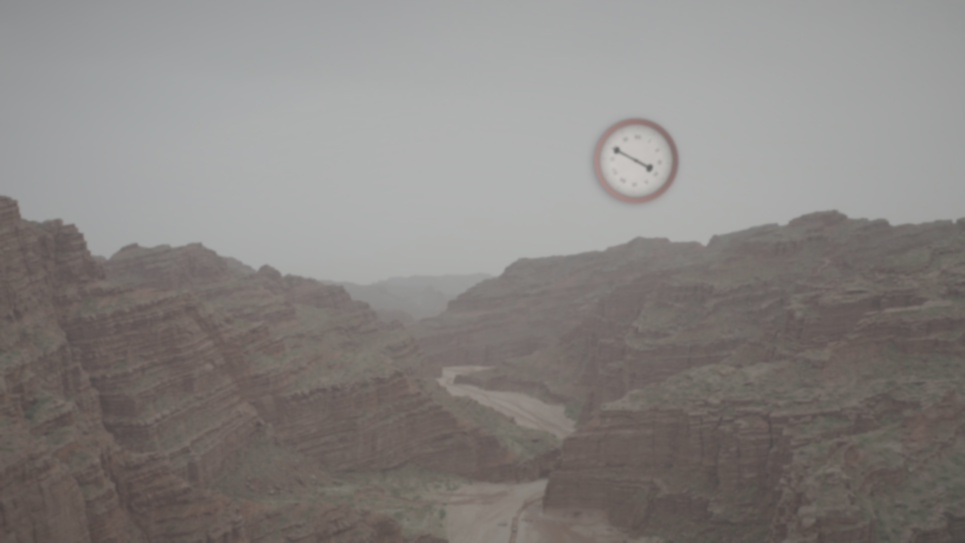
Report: 3:49
